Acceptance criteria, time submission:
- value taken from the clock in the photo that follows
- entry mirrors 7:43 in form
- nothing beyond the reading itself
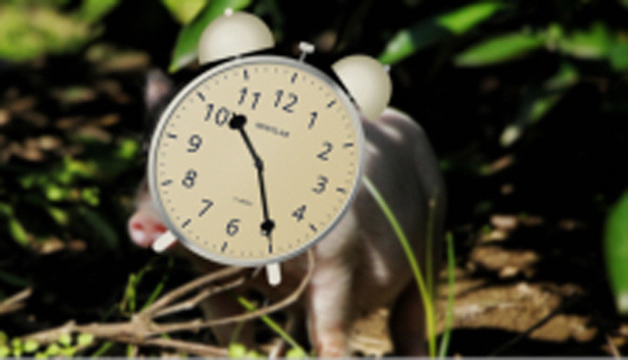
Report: 10:25
